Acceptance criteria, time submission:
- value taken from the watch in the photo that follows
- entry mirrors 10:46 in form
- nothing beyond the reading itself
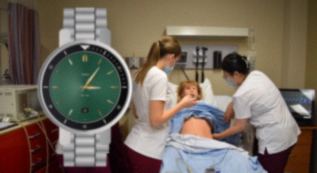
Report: 3:06
